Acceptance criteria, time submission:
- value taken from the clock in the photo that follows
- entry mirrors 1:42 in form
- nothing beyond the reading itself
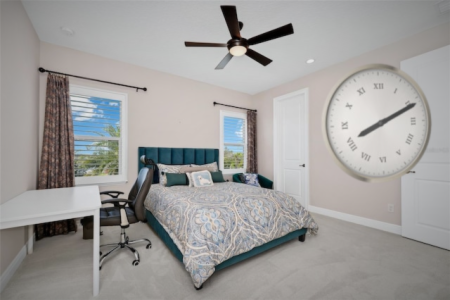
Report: 8:11
